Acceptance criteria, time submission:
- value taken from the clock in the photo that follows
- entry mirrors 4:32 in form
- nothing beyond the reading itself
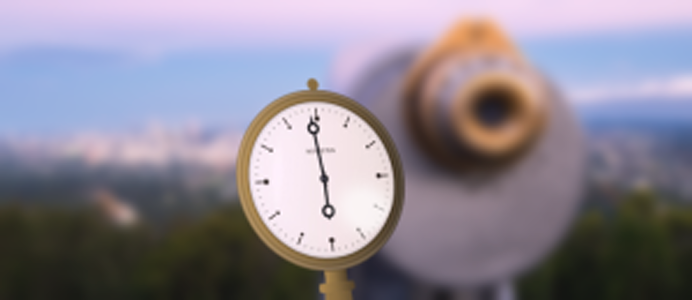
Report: 5:59
